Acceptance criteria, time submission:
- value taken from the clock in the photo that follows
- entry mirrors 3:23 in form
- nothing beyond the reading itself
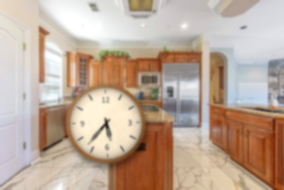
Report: 5:37
